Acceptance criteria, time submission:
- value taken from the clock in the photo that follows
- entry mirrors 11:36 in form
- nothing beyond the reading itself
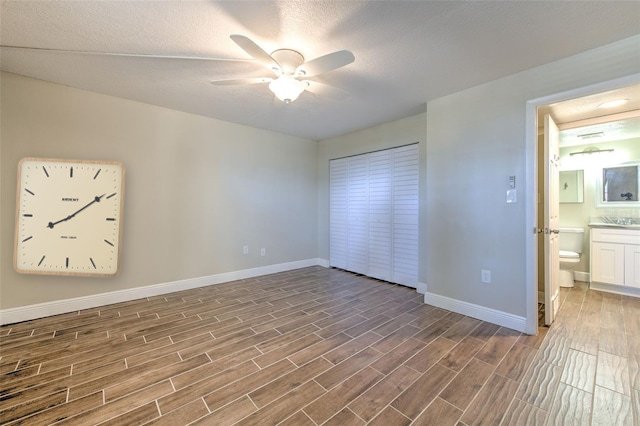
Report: 8:09
